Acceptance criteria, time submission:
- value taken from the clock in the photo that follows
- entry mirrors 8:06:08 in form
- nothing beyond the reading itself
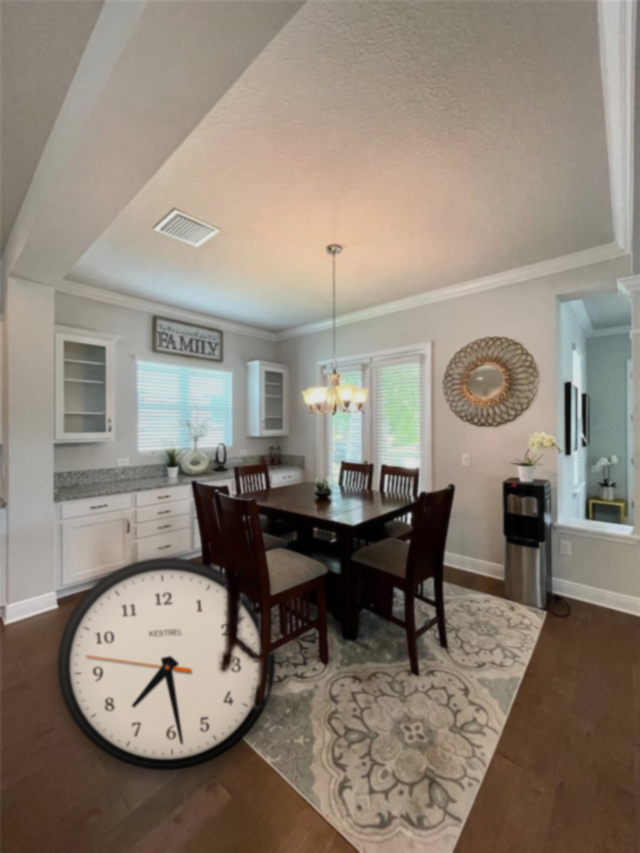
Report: 7:28:47
